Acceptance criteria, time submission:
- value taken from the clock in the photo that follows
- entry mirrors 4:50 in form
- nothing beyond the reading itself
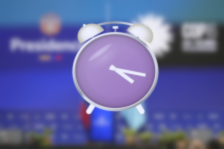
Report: 4:17
